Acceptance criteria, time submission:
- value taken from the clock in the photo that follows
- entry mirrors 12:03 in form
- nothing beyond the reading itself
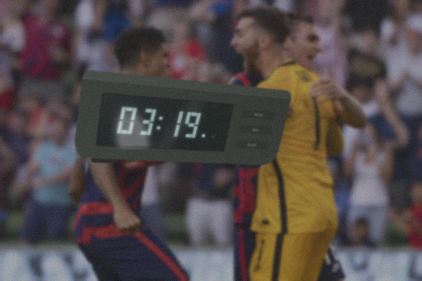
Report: 3:19
